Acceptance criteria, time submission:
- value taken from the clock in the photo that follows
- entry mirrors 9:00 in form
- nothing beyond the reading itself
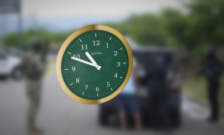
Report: 10:49
